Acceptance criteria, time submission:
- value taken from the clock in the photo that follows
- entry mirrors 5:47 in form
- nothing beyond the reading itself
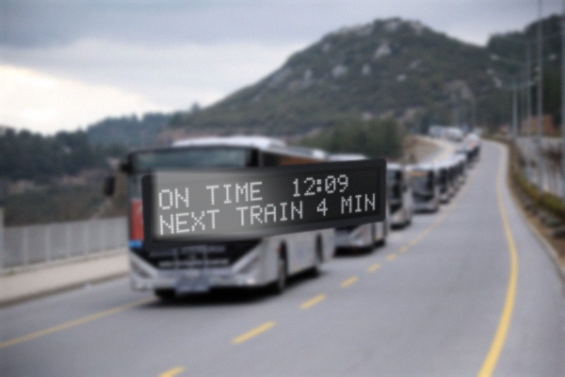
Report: 12:09
